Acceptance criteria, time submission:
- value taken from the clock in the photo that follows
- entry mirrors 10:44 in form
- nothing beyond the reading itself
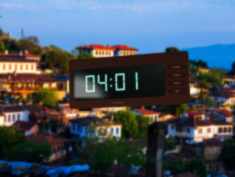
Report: 4:01
